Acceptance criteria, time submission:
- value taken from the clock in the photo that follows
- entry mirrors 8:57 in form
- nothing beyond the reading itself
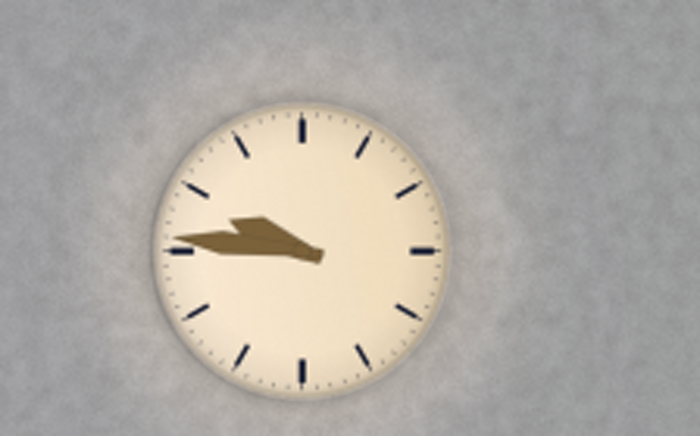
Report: 9:46
